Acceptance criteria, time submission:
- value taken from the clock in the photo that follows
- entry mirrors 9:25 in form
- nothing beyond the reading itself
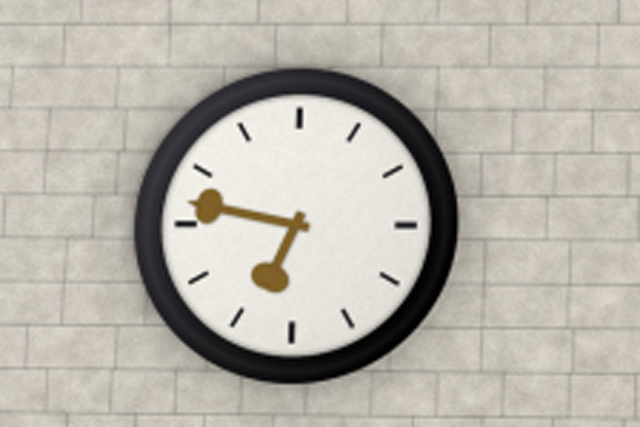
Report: 6:47
